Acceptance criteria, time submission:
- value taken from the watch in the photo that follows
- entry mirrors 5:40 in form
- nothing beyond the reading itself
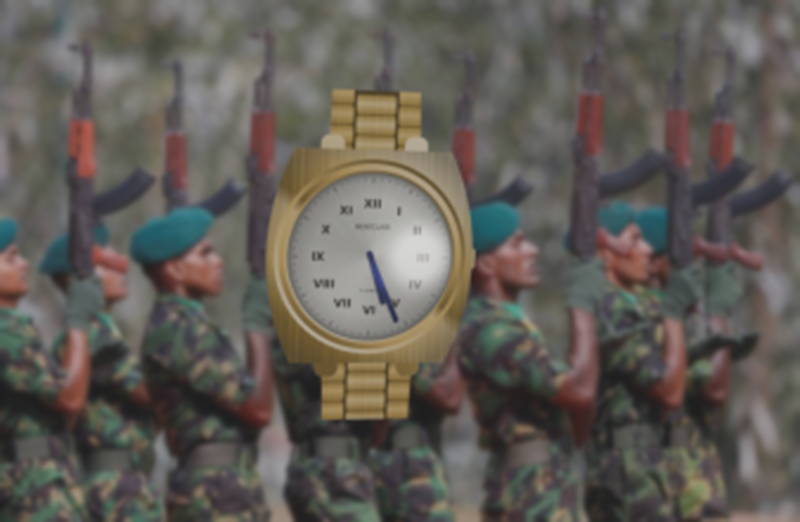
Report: 5:26
